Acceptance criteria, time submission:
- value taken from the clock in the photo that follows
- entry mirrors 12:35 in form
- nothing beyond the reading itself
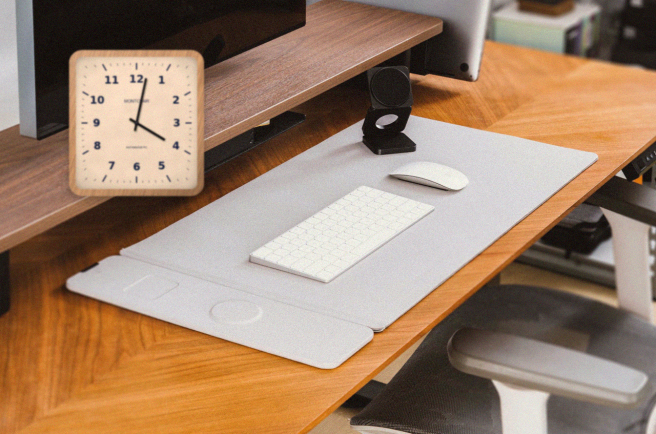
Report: 4:02
